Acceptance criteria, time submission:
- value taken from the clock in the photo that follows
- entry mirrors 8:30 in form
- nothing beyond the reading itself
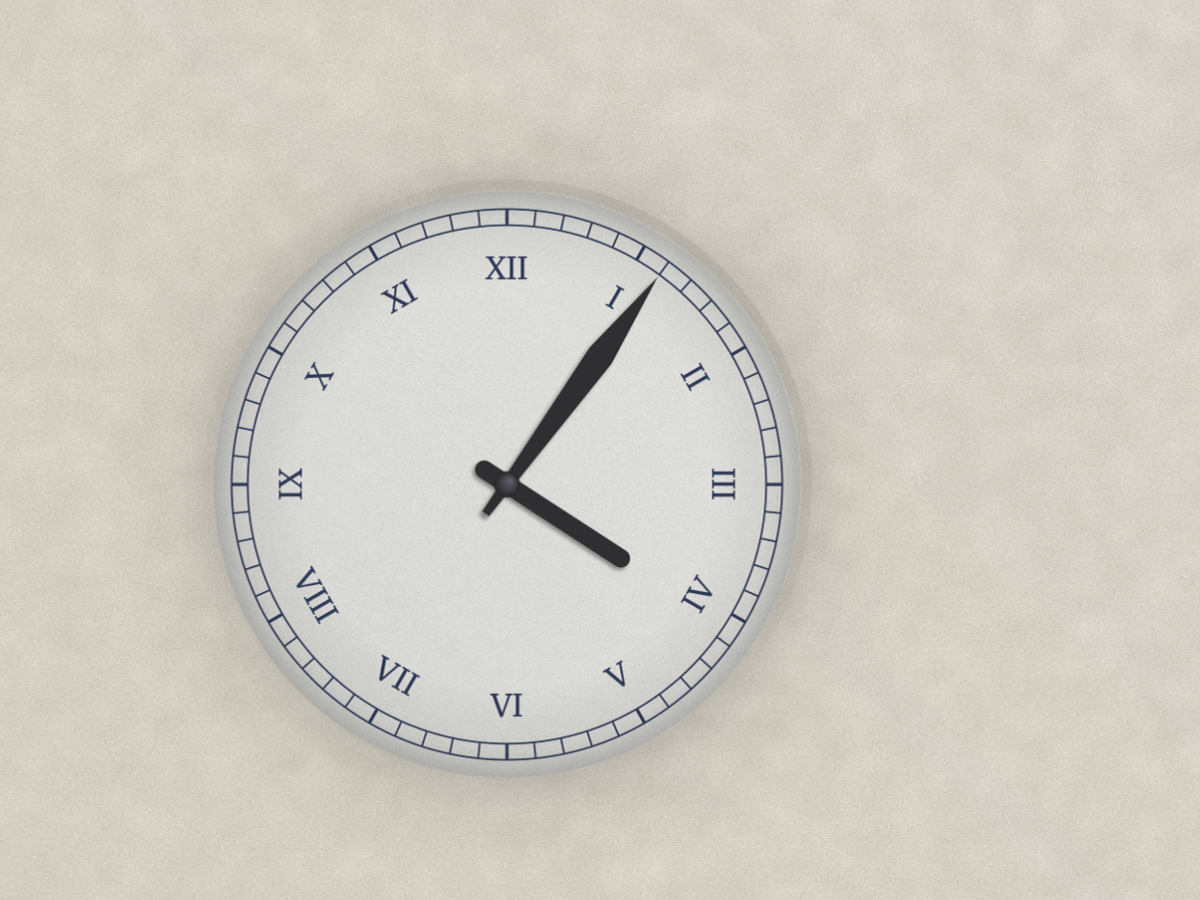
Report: 4:06
